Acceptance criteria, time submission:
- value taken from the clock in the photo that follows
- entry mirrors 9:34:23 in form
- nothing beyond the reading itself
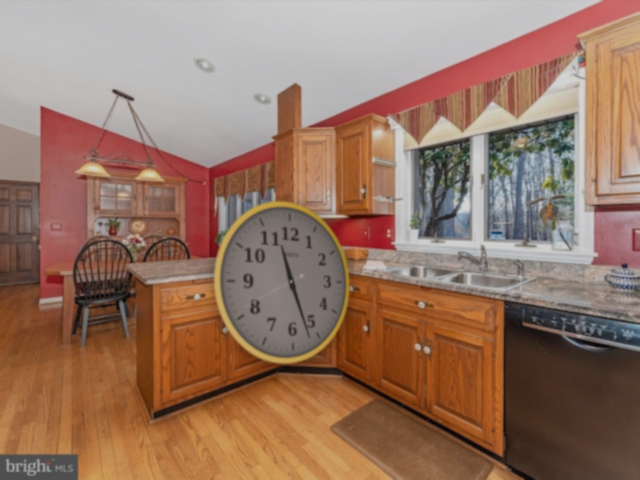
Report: 11:26:41
